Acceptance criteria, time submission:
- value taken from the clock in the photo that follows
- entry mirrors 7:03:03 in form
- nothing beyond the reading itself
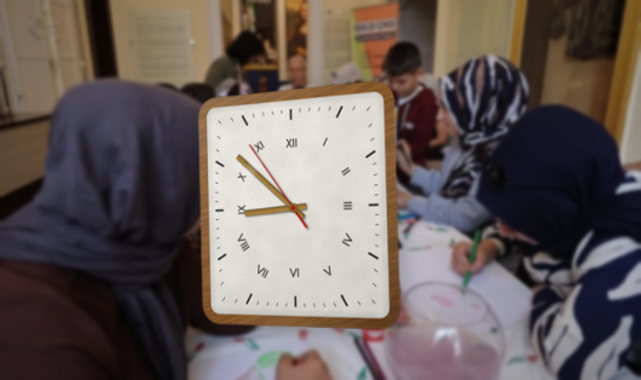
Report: 8:51:54
